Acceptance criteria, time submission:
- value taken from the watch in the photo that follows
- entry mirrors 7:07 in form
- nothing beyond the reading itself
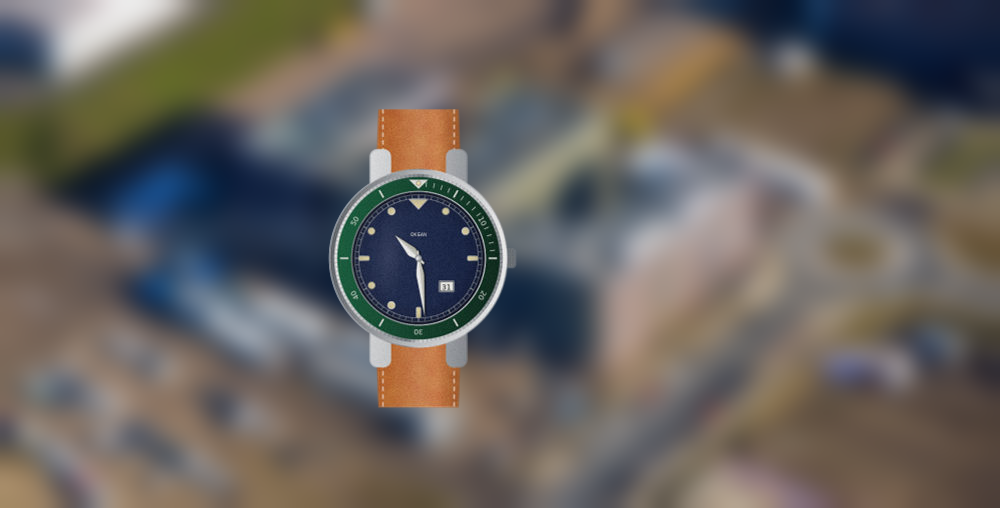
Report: 10:29
